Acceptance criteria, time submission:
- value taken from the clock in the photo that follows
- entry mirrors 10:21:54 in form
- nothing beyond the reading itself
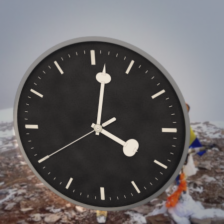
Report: 4:01:40
